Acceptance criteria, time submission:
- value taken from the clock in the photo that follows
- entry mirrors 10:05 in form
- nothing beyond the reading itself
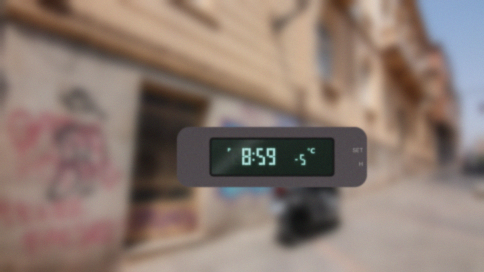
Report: 8:59
